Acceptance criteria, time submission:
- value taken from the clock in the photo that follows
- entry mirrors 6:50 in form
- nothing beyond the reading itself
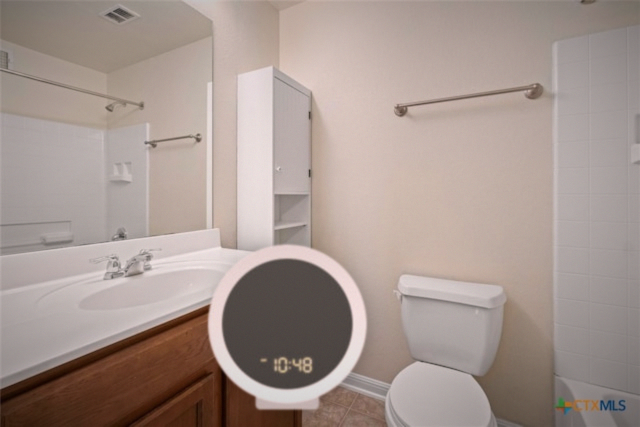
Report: 10:48
